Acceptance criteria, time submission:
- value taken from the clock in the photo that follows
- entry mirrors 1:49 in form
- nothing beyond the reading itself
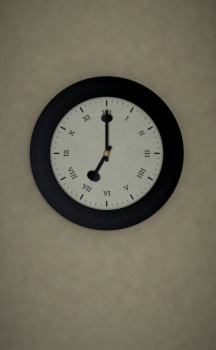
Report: 7:00
